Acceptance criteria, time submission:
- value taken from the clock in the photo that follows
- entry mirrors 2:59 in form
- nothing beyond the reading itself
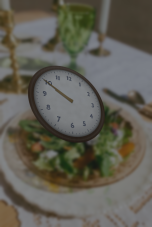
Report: 9:50
